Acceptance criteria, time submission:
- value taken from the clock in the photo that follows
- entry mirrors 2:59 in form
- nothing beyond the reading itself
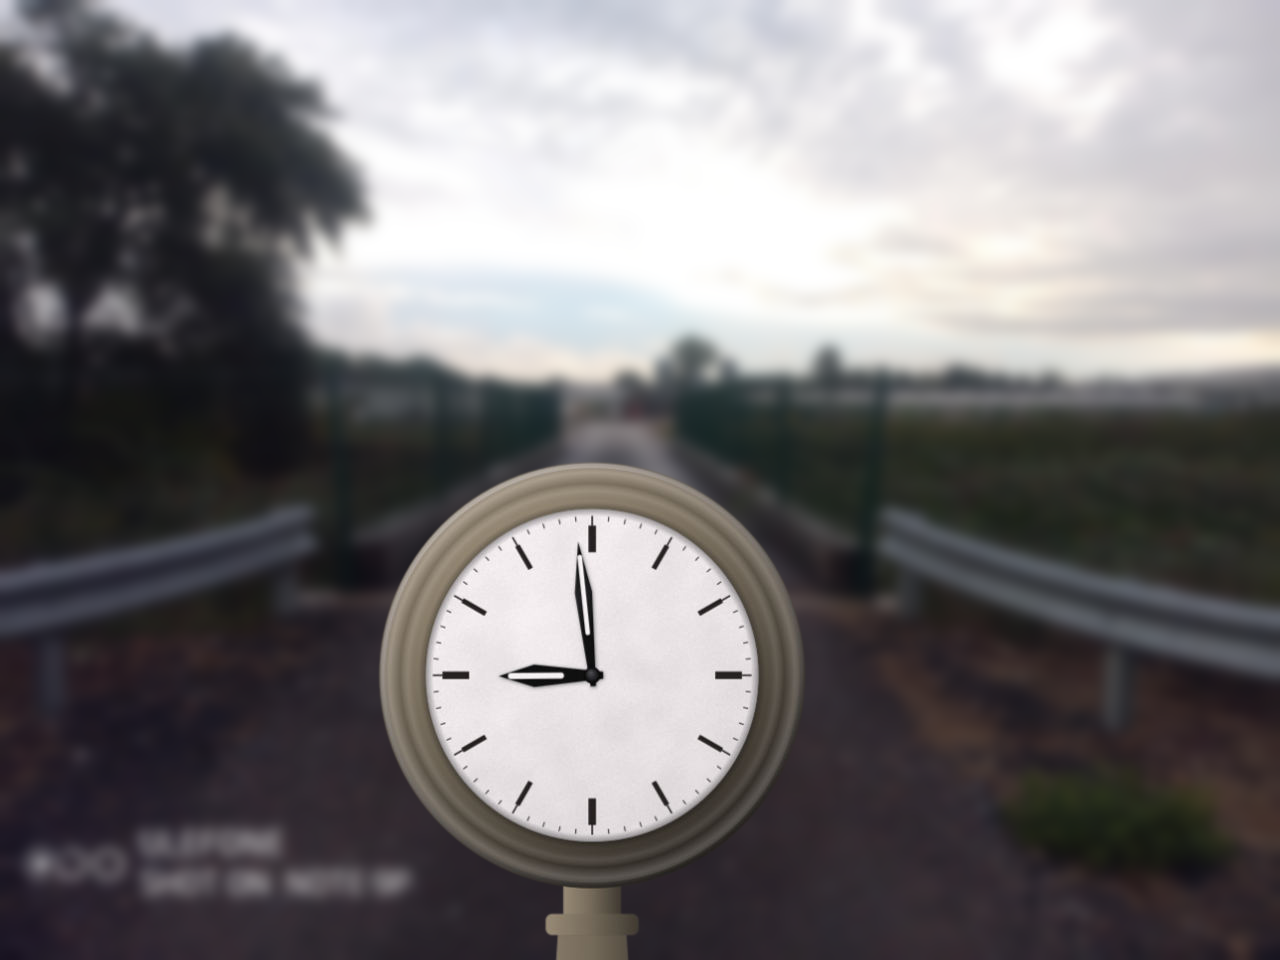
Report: 8:59
